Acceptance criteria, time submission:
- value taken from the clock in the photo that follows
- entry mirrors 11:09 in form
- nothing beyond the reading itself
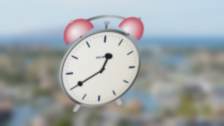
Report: 12:40
